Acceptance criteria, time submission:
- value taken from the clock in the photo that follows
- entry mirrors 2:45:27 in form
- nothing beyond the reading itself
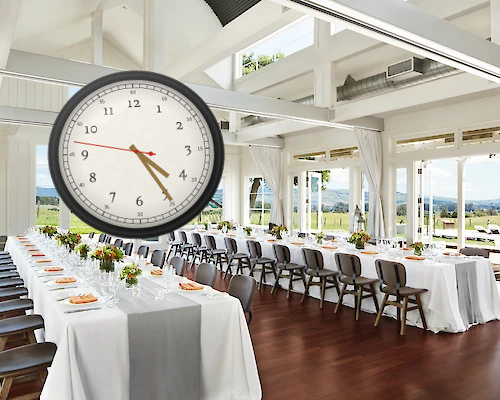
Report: 4:24:47
